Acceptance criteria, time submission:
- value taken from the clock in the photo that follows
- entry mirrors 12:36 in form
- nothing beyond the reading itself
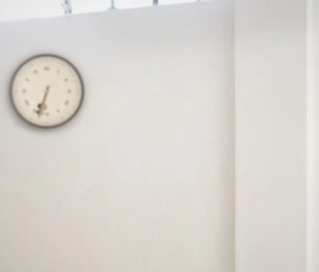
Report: 6:33
